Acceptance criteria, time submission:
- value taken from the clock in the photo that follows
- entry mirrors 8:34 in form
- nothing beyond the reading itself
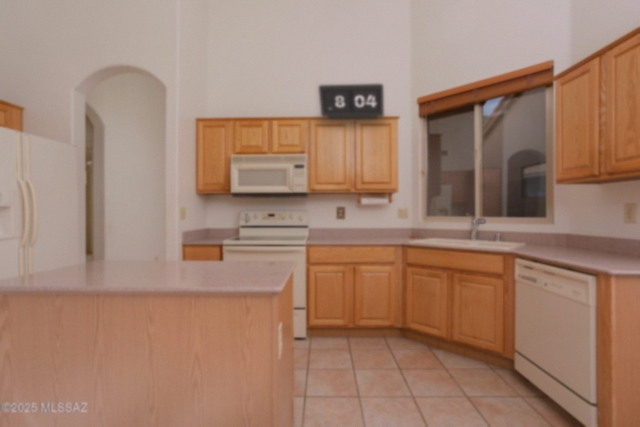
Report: 8:04
